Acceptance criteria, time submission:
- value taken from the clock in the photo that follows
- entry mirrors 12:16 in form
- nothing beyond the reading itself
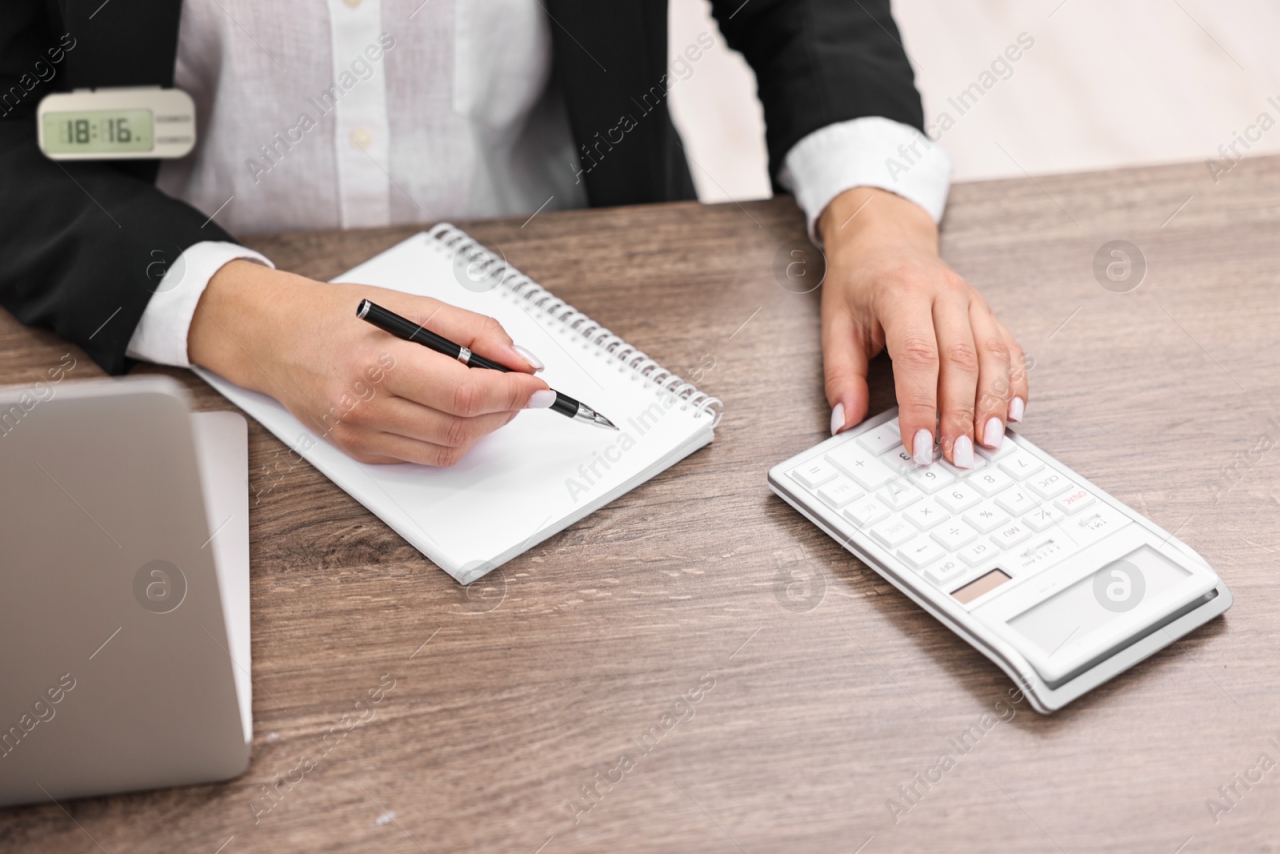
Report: 18:16
